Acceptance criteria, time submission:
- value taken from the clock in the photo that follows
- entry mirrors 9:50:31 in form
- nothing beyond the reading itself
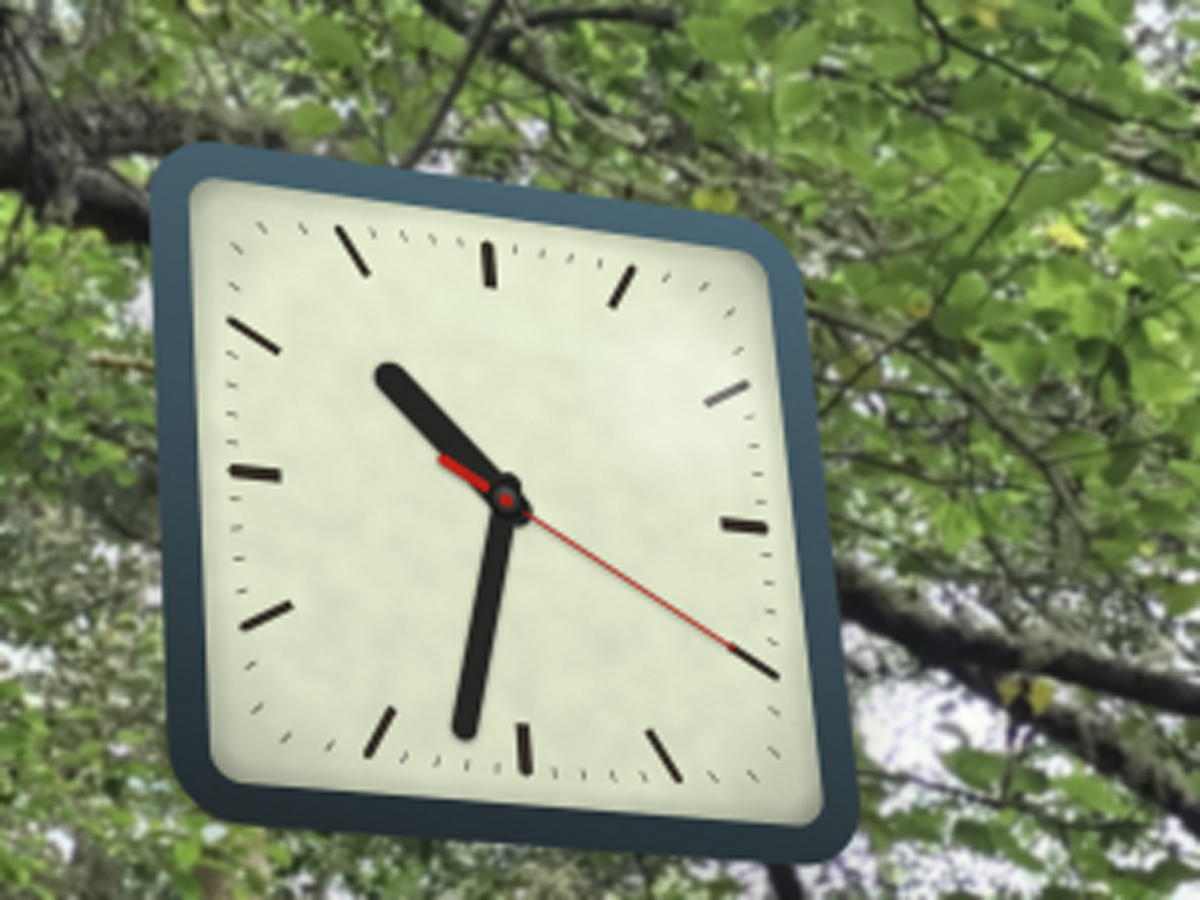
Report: 10:32:20
